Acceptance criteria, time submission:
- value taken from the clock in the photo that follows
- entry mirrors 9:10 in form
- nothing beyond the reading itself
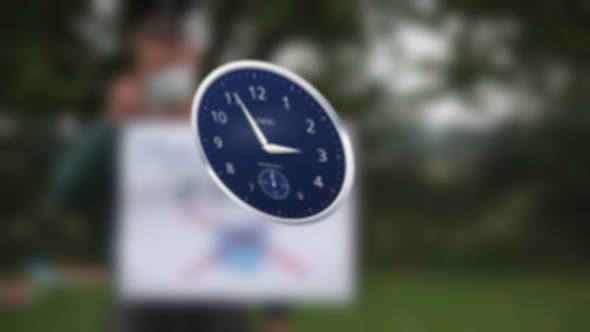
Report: 2:56
